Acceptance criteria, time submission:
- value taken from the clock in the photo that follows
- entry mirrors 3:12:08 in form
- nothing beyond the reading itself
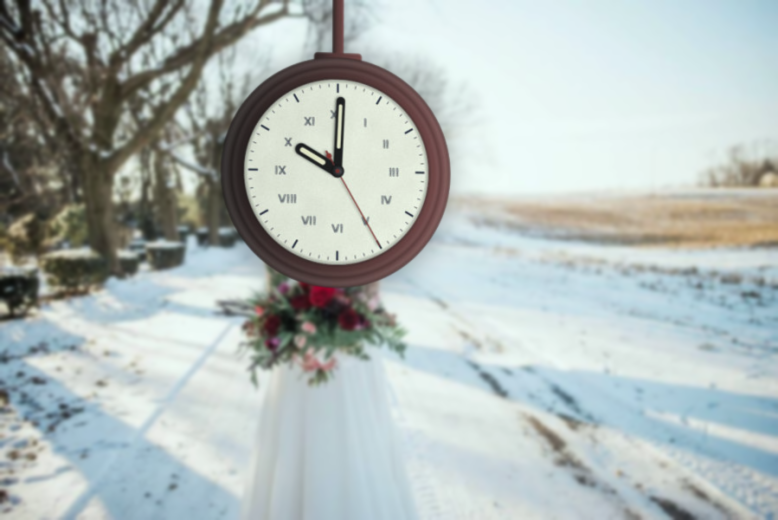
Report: 10:00:25
